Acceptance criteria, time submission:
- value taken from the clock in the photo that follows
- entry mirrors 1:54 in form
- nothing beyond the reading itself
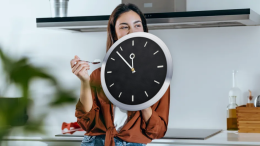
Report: 11:53
